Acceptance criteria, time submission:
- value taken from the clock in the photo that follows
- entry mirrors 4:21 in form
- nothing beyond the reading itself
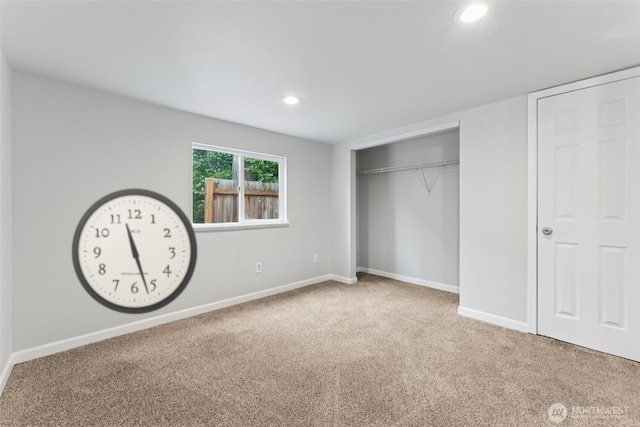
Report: 11:27
